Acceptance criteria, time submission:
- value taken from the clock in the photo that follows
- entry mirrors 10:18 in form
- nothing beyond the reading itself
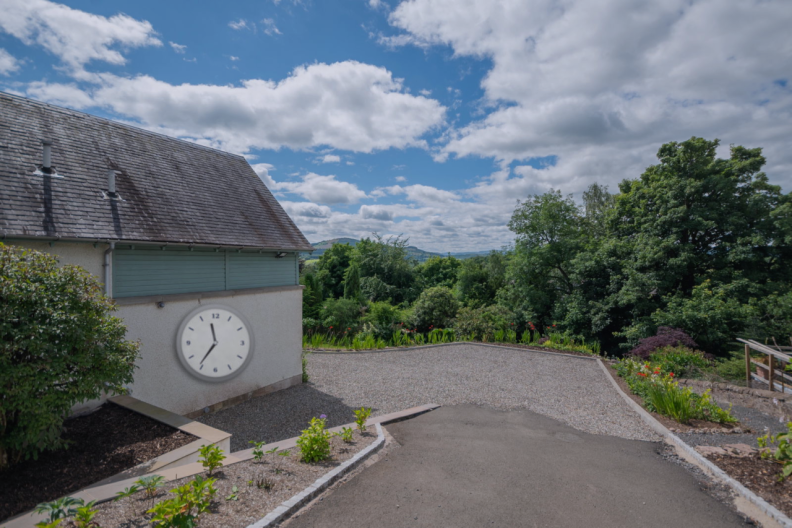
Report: 11:36
